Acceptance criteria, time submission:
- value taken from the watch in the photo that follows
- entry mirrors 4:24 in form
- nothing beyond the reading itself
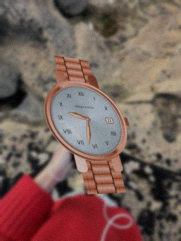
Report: 9:32
